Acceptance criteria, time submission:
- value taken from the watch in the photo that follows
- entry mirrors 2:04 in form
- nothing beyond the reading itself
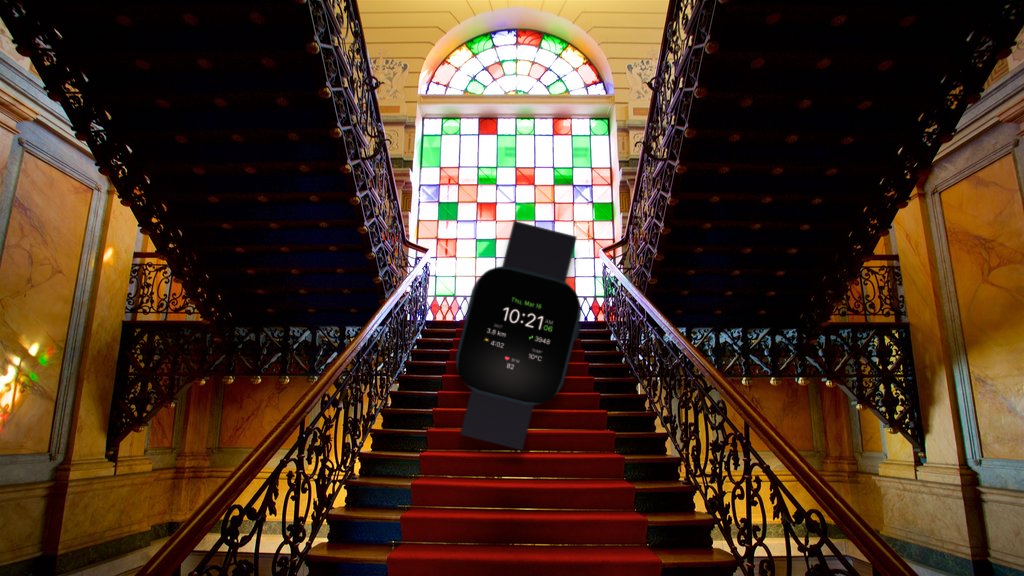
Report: 10:21
